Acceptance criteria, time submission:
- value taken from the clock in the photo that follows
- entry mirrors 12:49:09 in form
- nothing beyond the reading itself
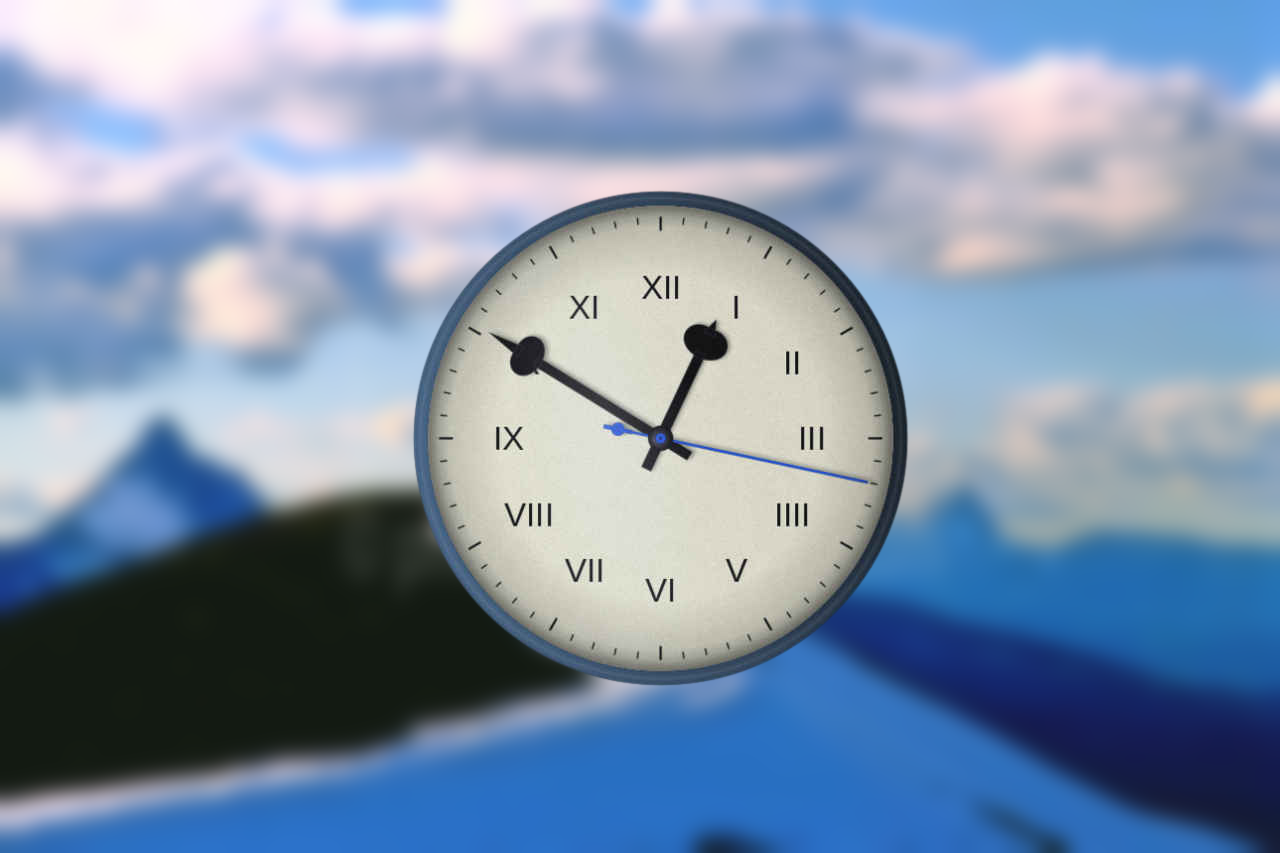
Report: 12:50:17
